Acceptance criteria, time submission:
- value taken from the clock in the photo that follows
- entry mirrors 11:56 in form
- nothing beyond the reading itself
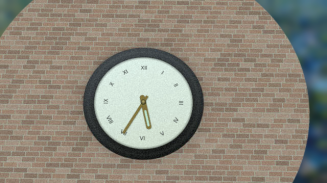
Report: 5:35
